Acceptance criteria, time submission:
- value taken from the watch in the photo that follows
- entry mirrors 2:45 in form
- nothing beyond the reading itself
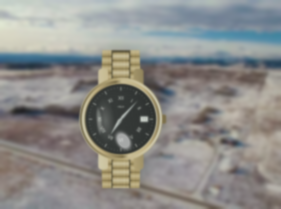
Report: 7:07
